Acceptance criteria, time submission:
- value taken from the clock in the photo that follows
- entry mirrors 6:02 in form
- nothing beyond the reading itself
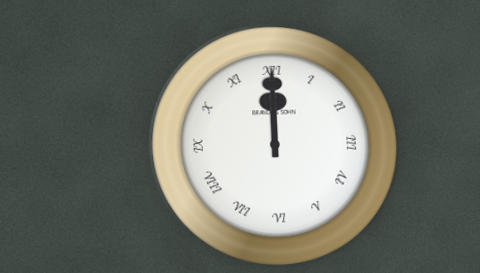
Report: 12:00
